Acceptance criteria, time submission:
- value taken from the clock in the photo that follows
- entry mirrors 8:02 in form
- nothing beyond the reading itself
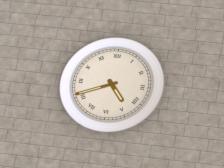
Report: 4:41
